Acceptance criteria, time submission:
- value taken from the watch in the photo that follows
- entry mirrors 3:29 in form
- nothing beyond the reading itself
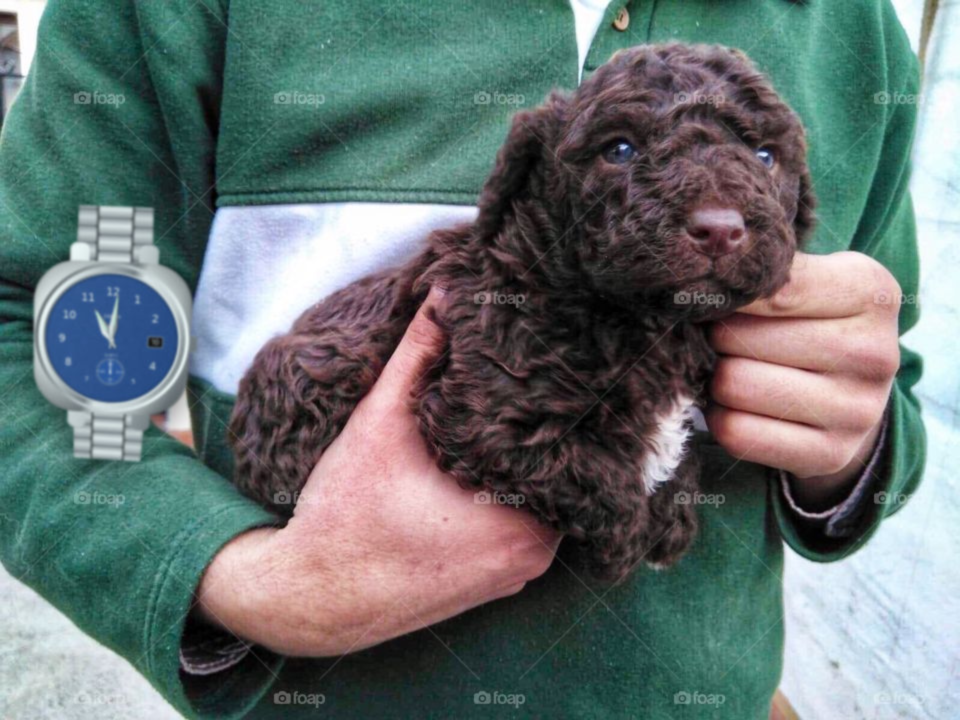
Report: 11:01
